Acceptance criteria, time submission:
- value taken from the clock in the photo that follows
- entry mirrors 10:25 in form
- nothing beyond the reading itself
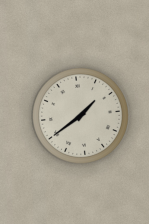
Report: 1:40
